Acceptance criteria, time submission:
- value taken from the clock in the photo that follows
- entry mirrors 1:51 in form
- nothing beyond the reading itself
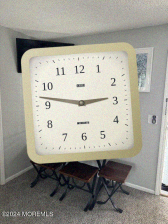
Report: 2:47
